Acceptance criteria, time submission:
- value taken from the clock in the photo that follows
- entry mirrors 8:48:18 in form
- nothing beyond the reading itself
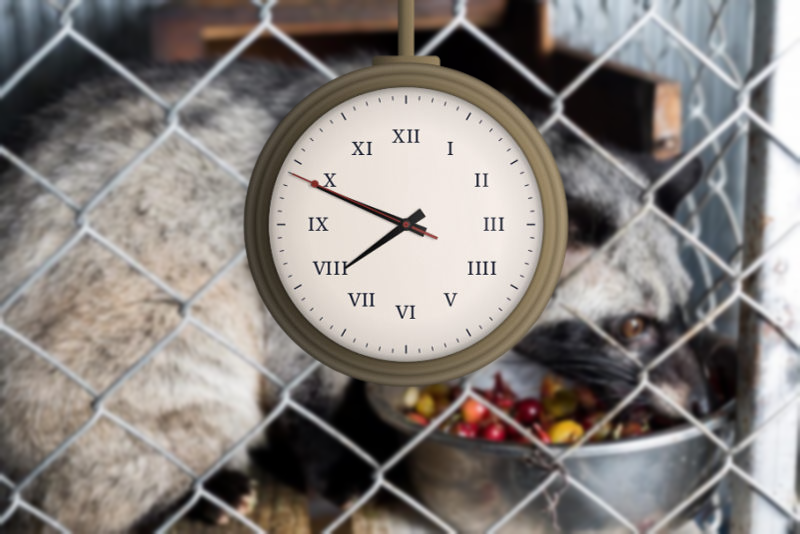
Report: 7:48:49
